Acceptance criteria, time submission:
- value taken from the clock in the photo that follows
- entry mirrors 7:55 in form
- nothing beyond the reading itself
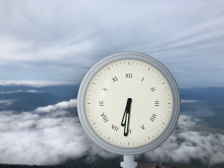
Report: 6:31
